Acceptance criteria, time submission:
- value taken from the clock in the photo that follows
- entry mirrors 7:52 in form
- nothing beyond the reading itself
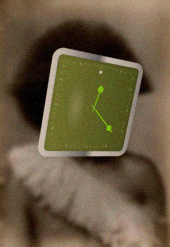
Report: 12:22
